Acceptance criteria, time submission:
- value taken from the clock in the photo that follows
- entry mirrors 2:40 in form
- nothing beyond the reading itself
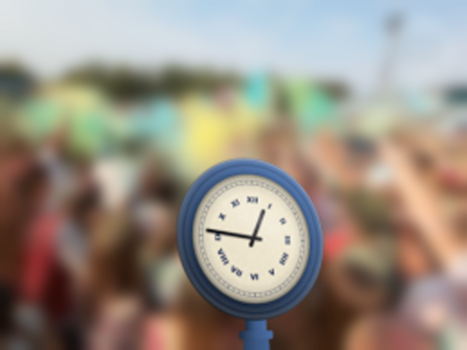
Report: 12:46
